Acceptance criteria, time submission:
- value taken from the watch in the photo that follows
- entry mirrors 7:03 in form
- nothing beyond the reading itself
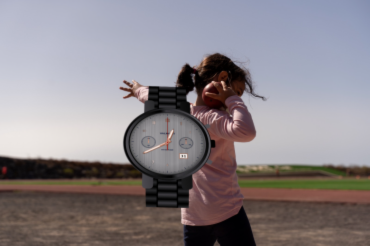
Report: 12:40
